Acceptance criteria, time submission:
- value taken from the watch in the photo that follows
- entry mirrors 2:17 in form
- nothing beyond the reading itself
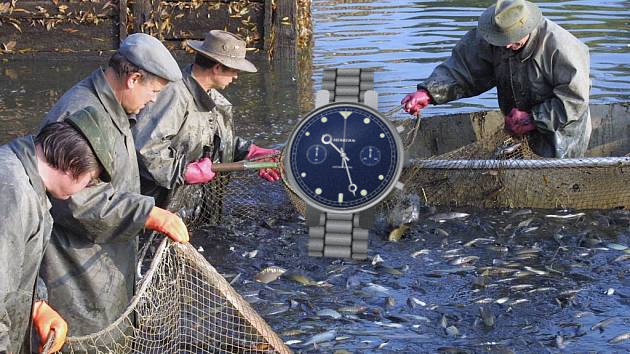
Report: 10:27
